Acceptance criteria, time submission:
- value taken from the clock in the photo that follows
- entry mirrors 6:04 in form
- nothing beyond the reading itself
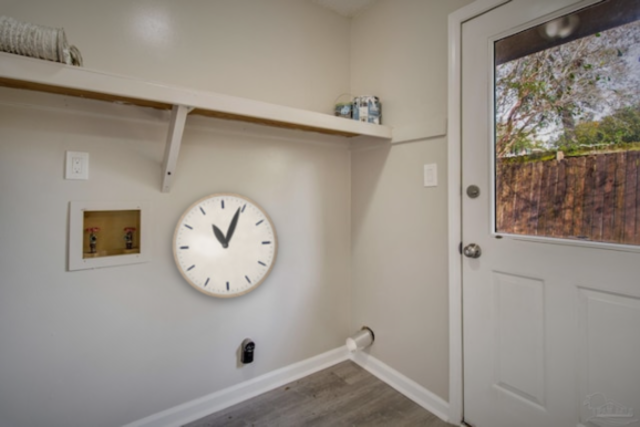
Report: 11:04
